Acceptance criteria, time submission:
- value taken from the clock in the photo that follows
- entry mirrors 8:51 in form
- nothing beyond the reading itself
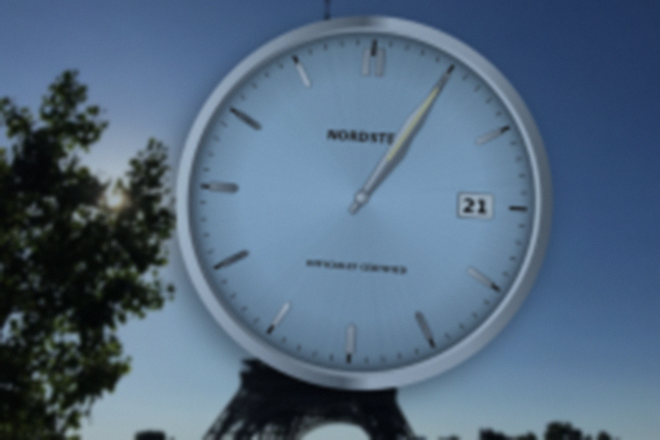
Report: 1:05
